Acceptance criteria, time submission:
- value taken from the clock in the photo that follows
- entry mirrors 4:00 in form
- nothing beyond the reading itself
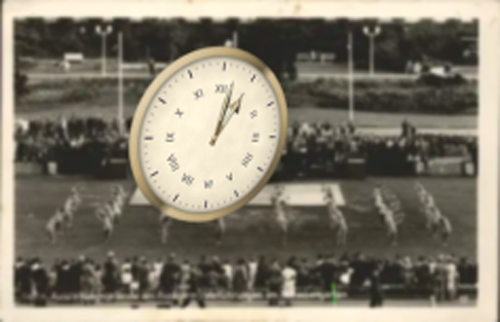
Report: 1:02
